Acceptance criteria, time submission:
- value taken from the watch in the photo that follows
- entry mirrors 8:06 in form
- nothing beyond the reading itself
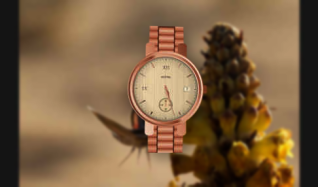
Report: 5:27
